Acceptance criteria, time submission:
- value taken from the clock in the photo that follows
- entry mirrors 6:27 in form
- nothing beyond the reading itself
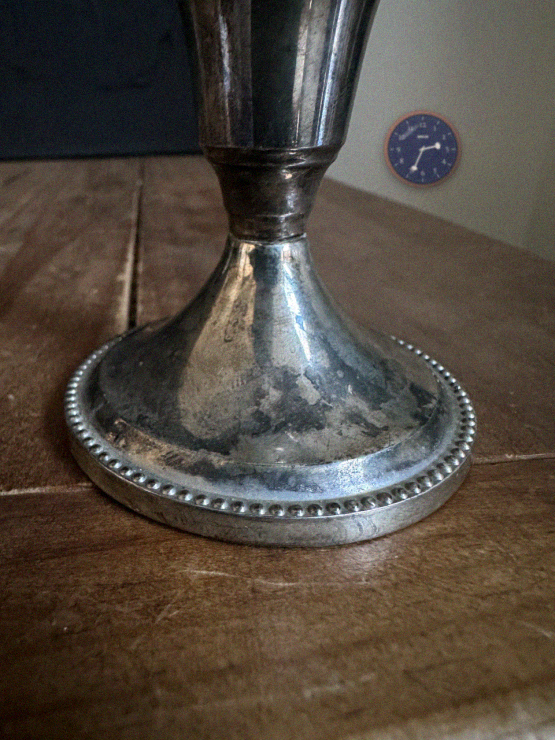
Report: 2:34
